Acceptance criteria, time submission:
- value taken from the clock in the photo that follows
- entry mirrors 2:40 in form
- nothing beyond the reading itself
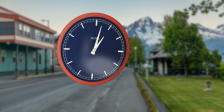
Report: 1:02
